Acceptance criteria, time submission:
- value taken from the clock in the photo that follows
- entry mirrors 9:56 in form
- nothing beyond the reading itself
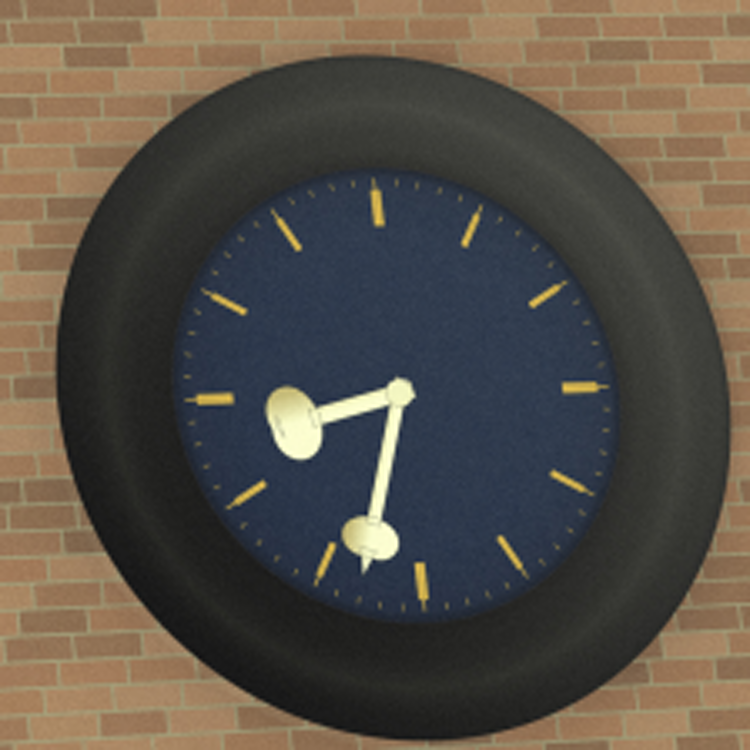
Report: 8:33
